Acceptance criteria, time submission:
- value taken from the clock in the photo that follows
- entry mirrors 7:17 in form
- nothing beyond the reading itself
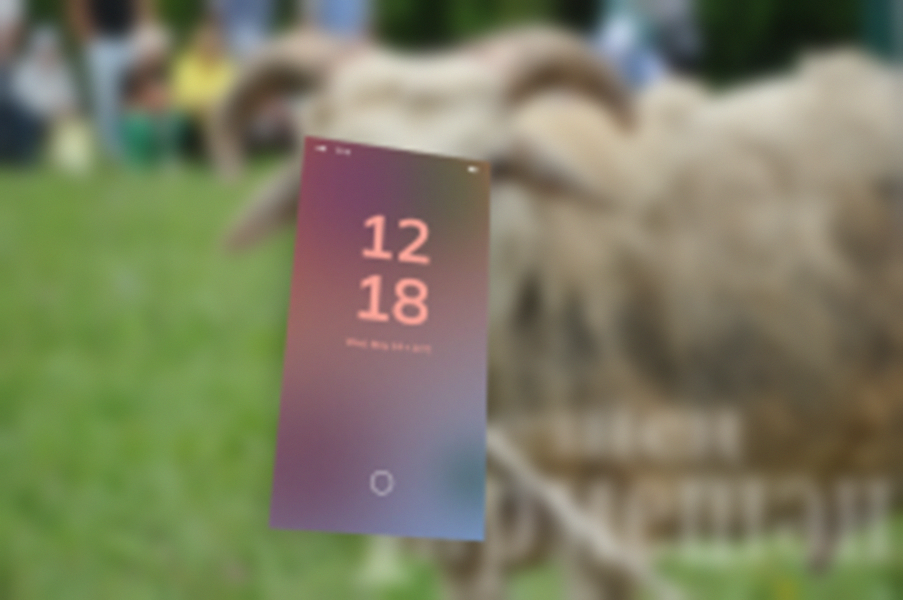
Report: 12:18
